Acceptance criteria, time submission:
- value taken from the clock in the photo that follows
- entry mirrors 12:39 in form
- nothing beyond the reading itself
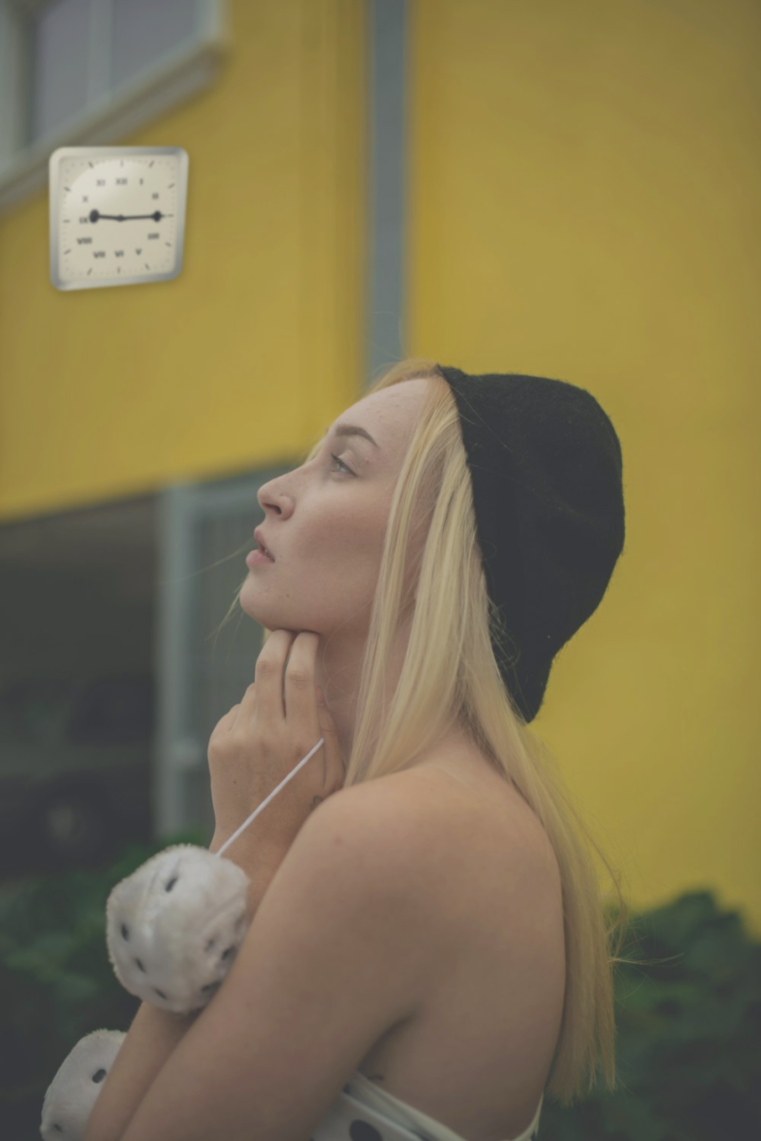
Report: 9:15
